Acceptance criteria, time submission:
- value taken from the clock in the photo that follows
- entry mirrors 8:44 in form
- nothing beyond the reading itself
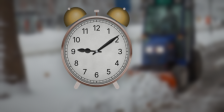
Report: 9:09
